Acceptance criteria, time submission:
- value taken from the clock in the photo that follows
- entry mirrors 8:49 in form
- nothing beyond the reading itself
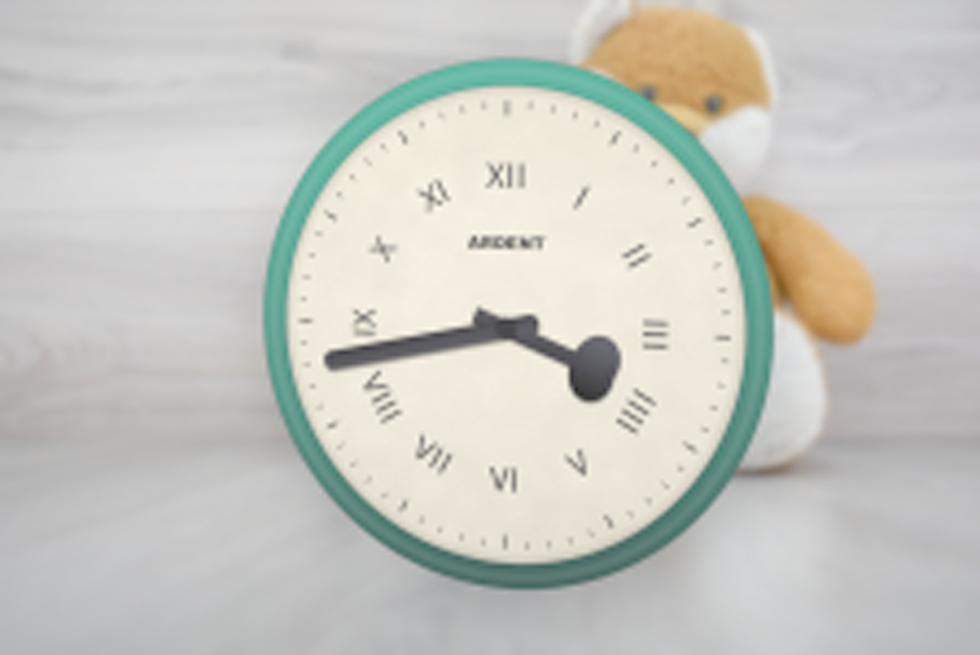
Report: 3:43
